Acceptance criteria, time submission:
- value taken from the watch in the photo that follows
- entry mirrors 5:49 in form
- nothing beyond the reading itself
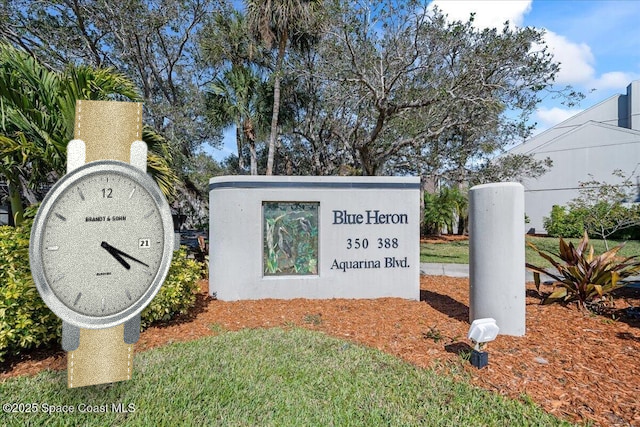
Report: 4:19
